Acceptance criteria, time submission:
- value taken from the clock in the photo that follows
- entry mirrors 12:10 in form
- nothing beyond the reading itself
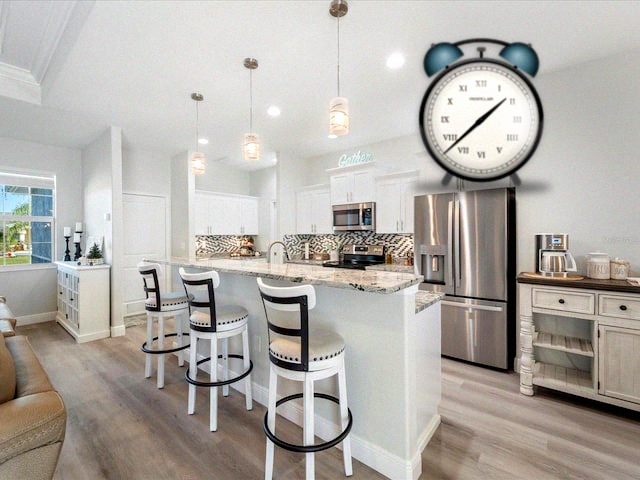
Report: 1:38
